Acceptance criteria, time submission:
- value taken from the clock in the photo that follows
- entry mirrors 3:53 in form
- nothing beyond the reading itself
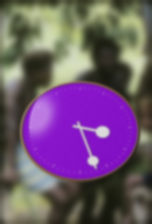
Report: 3:27
